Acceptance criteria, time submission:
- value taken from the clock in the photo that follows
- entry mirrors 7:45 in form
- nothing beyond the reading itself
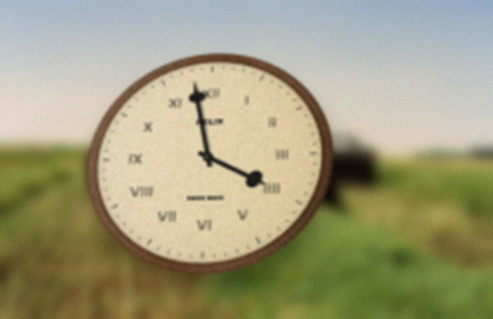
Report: 3:58
